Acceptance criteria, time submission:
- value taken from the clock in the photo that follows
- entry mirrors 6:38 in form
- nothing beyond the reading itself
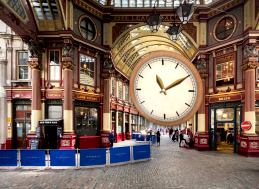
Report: 11:10
